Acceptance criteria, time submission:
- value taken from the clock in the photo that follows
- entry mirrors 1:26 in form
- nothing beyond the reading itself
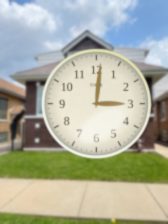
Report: 3:01
